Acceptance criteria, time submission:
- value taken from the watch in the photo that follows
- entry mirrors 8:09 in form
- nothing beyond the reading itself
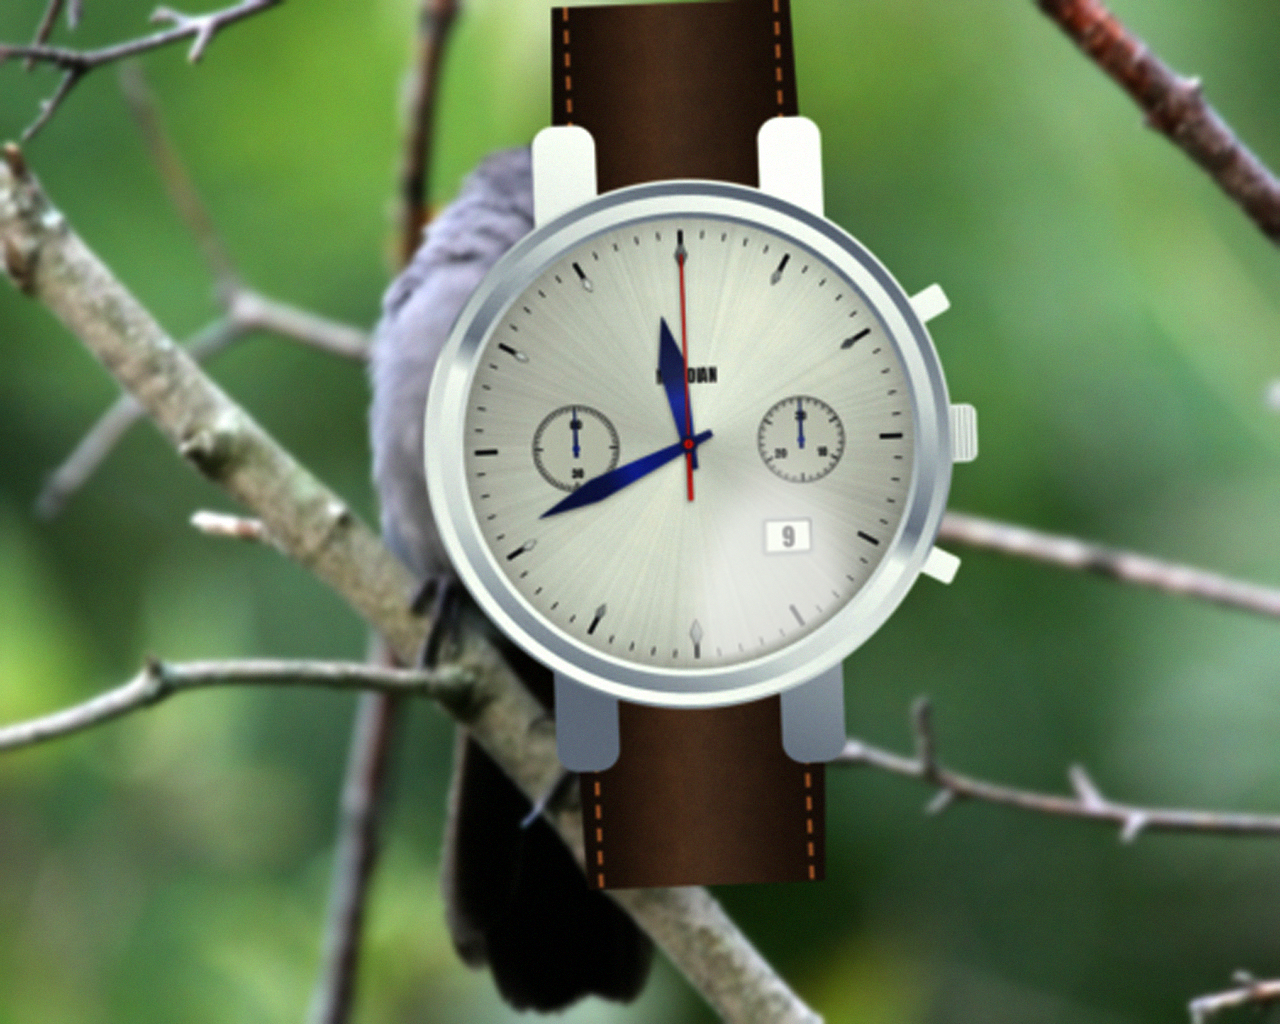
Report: 11:41
